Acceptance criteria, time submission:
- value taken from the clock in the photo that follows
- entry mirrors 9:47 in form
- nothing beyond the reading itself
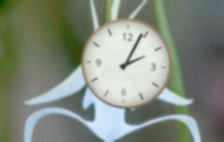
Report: 2:04
